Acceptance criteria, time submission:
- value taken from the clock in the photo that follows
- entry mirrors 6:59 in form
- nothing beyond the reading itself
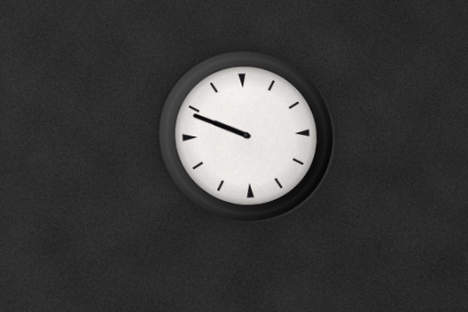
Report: 9:49
